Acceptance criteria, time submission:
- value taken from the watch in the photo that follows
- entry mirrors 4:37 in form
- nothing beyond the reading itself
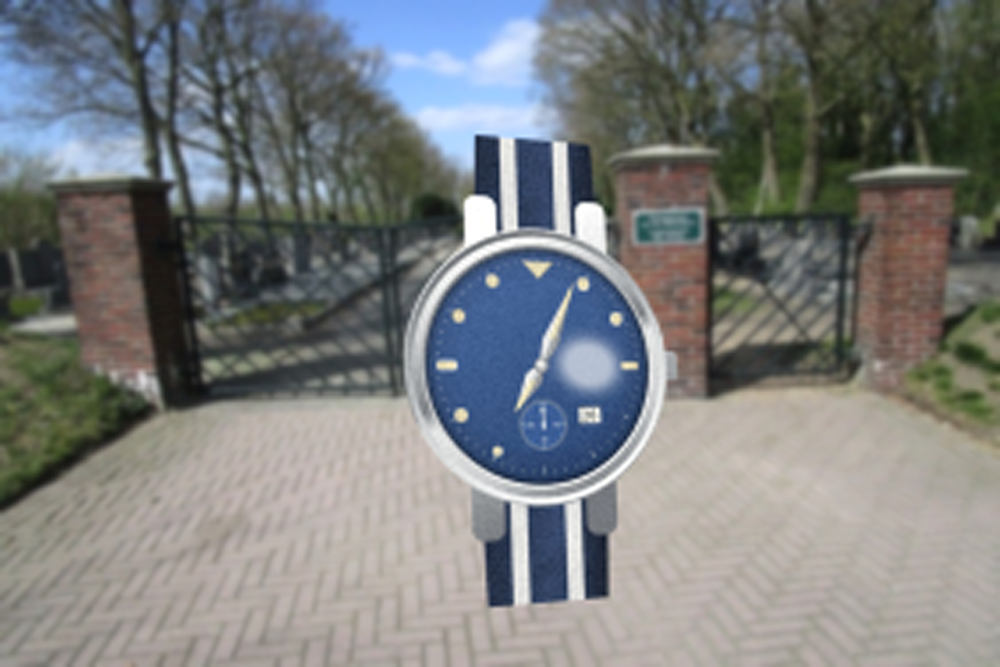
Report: 7:04
